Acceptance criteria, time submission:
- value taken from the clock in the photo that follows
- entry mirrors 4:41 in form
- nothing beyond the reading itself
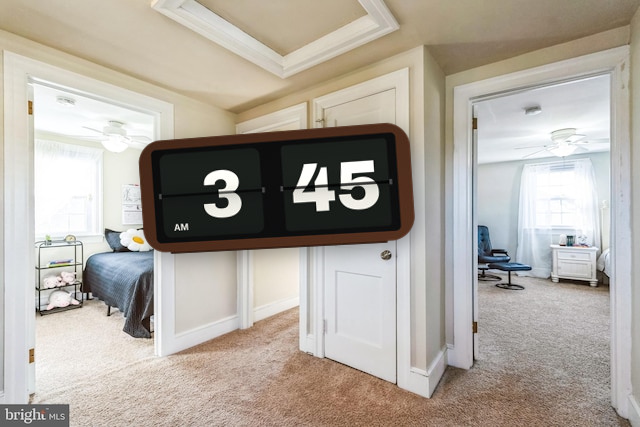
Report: 3:45
